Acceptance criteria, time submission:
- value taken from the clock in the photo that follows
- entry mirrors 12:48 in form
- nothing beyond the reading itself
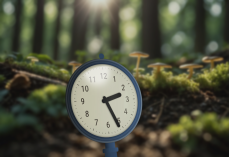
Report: 2:26
